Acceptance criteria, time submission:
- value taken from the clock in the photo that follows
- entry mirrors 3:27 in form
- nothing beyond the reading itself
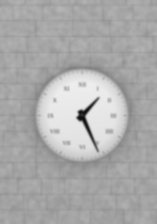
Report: 1:26
